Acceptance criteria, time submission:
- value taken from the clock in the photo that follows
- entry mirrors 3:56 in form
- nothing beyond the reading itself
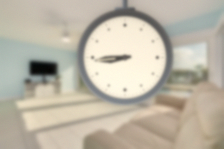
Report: 8:44
